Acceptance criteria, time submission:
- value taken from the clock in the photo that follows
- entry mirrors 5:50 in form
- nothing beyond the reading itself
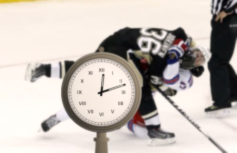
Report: 12:12
